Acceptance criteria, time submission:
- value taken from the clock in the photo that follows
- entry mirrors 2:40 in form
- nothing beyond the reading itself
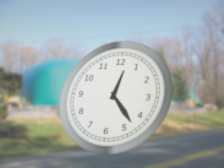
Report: 12:23
